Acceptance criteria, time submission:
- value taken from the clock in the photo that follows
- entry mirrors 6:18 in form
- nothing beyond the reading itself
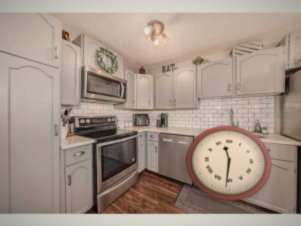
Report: 11:31
